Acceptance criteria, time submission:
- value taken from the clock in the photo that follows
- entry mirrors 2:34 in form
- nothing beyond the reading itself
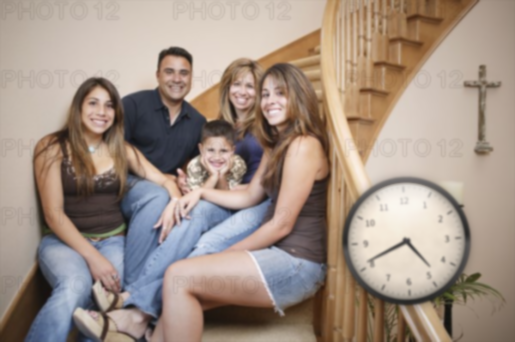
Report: 4:41
